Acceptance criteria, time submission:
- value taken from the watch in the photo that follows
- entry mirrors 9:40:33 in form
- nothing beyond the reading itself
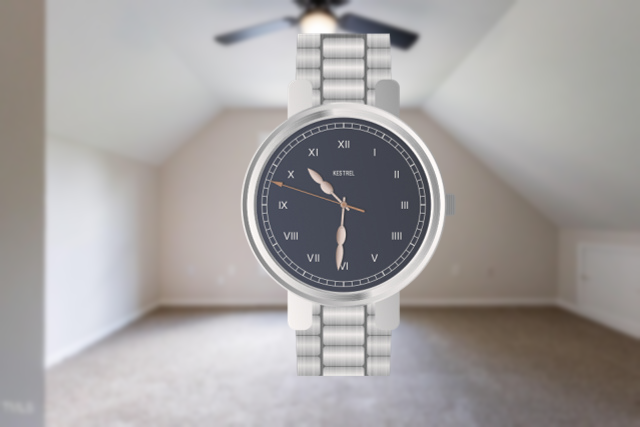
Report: 10:30:48
